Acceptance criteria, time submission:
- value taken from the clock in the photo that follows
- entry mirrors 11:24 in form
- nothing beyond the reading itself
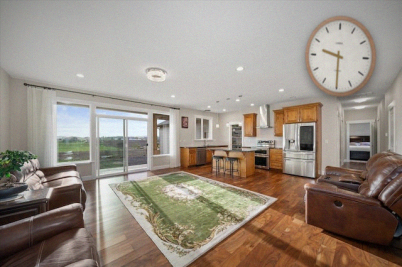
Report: 9:30
